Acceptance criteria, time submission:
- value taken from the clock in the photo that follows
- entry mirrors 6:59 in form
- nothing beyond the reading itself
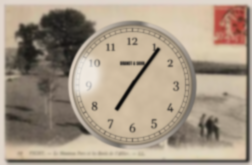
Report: 7:06
